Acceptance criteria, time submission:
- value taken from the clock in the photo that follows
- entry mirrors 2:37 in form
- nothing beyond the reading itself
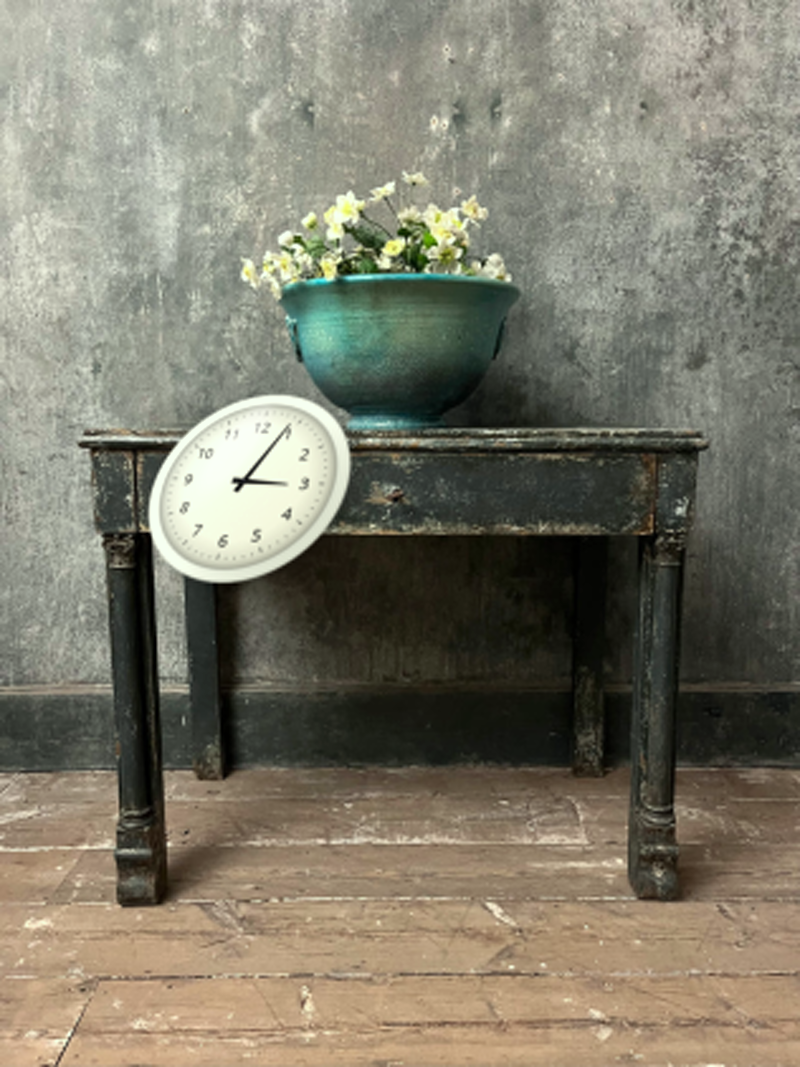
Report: 3:04
